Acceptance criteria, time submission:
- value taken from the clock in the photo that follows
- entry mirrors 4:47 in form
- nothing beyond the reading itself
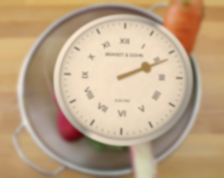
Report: 2:11
